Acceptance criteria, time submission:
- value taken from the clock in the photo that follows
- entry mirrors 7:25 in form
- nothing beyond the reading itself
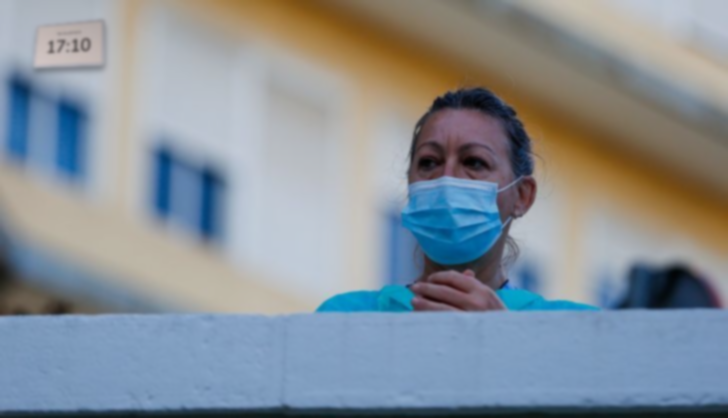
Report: 17:10
